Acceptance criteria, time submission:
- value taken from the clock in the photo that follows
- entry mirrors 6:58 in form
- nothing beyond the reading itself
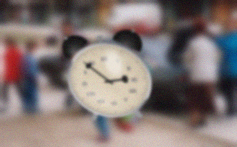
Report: 2:53
